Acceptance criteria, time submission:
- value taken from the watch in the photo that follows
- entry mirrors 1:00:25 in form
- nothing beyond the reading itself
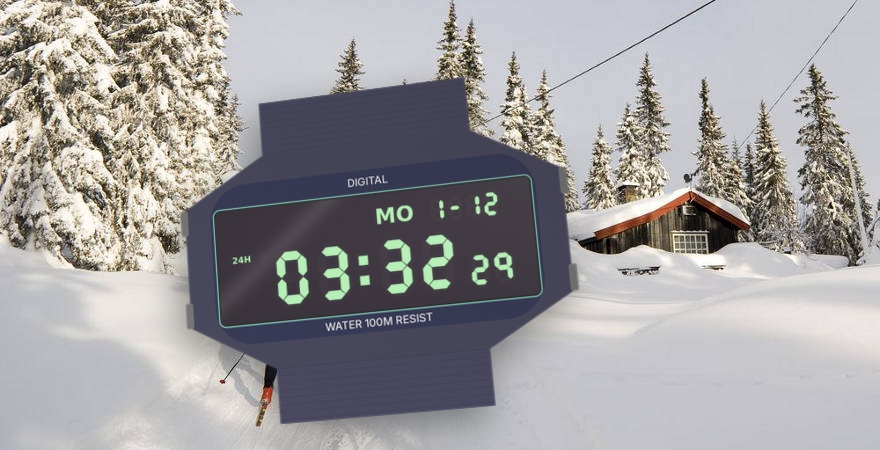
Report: 3:32:29
